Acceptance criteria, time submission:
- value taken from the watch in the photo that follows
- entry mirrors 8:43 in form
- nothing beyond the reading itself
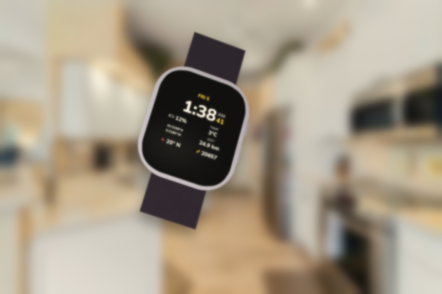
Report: 1:38
